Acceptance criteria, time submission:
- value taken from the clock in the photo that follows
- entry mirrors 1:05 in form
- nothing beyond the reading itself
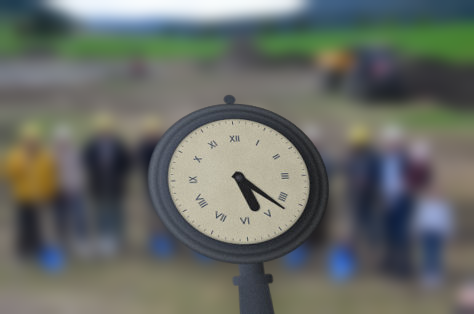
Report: 5:22
